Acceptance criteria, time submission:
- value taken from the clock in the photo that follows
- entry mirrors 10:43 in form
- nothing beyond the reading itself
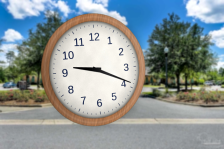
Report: 9:19
